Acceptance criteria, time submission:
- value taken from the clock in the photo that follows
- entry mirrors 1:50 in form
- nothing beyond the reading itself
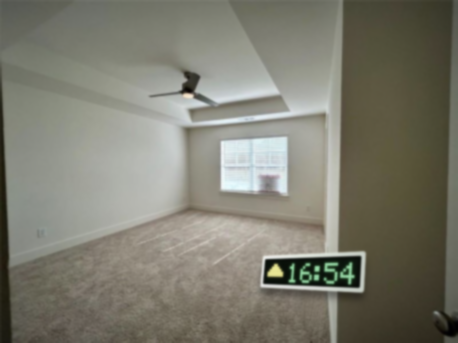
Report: 16:54
